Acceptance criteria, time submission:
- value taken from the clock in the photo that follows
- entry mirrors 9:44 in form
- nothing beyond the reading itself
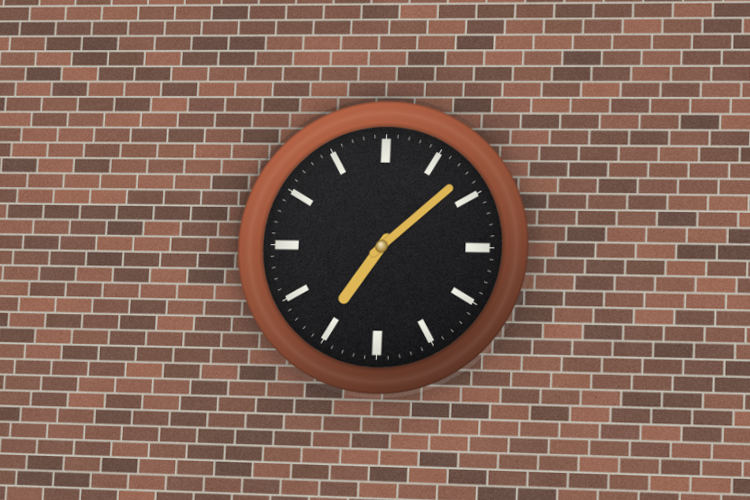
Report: 7:08
